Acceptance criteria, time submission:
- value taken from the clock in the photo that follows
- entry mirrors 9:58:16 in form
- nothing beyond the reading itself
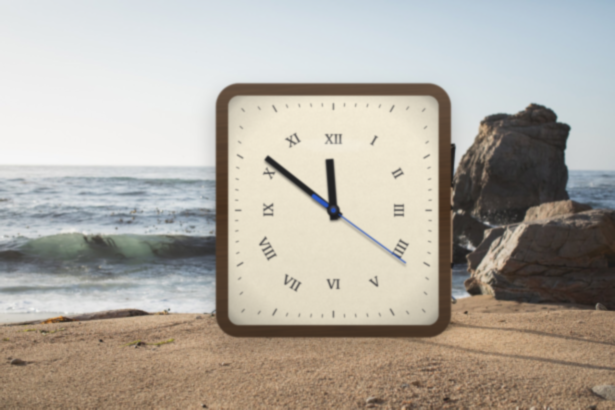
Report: 11:51:21
